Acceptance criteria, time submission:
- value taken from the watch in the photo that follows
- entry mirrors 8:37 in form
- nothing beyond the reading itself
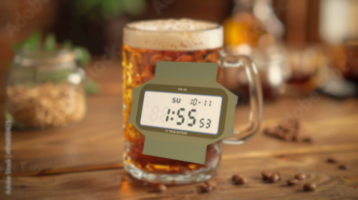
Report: 1:55
